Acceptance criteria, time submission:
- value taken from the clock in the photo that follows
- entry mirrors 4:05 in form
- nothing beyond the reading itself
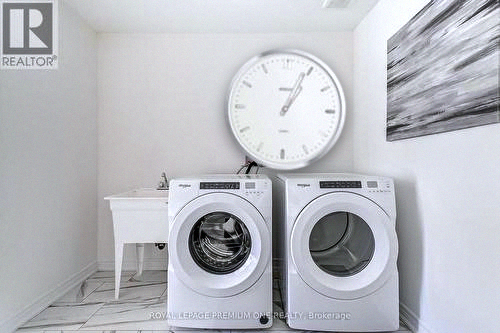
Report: 1:04
